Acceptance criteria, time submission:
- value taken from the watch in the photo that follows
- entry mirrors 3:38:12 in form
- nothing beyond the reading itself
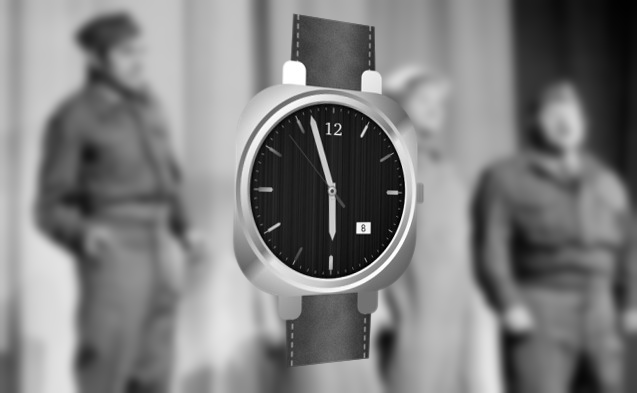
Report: 5:56:53
